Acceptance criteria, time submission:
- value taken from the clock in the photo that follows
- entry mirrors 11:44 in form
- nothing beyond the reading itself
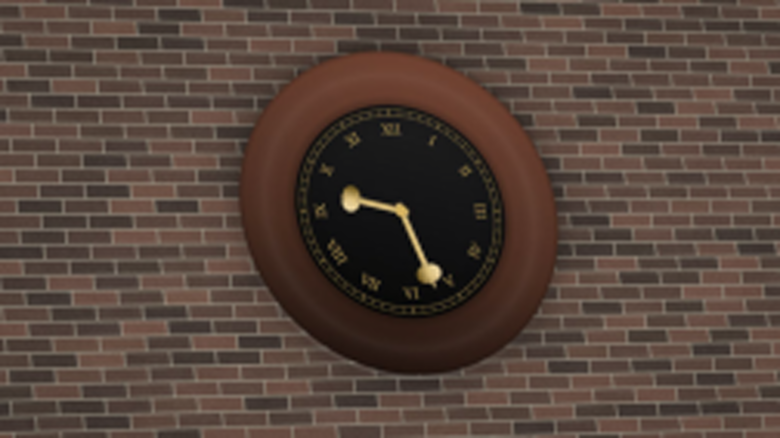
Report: 9:27
